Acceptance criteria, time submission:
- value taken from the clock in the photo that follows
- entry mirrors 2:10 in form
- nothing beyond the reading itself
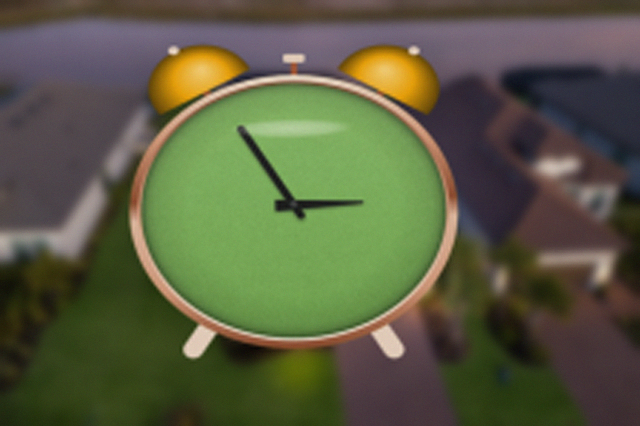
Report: 2:55
